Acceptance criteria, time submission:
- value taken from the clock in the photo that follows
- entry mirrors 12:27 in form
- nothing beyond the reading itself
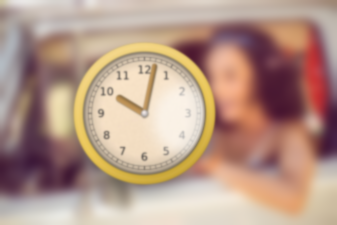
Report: 10:02
